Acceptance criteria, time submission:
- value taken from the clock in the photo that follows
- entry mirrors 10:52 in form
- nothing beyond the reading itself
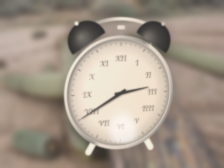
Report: 2:40
